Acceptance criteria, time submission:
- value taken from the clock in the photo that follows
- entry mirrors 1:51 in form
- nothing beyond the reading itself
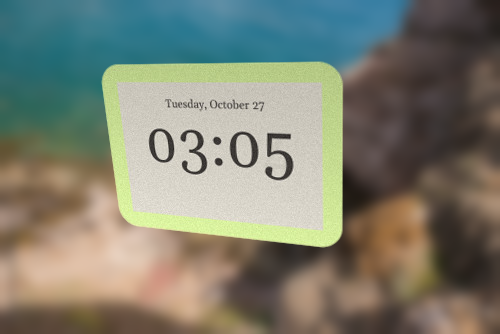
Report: 3:05
